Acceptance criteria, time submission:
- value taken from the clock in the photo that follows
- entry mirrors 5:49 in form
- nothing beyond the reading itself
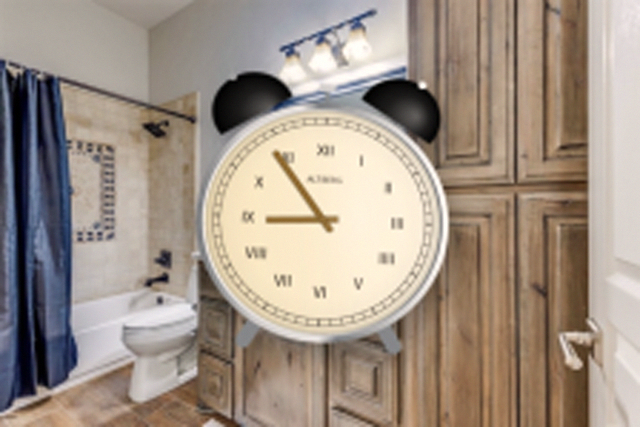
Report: 8:54
